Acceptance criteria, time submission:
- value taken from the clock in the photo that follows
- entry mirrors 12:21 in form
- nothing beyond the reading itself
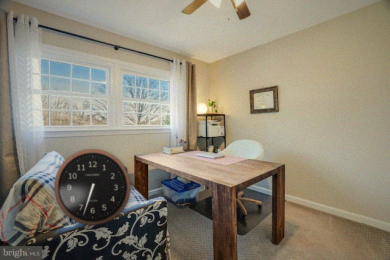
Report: 6:33
